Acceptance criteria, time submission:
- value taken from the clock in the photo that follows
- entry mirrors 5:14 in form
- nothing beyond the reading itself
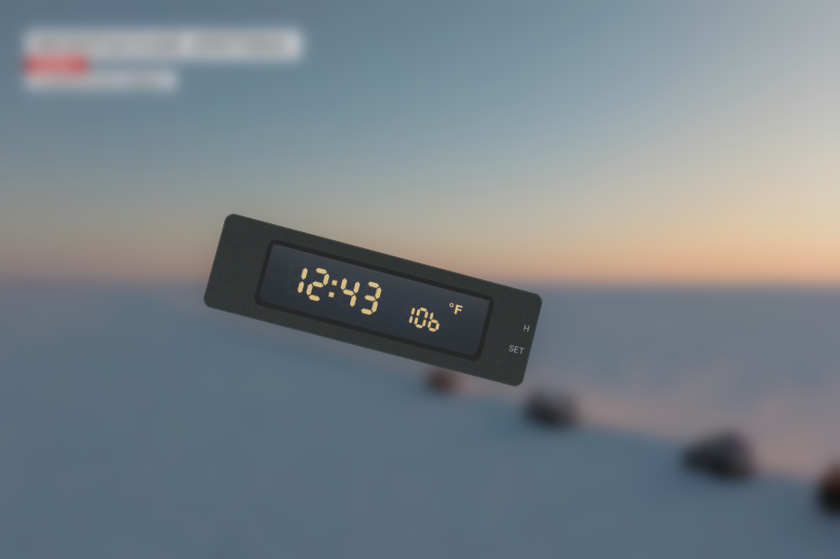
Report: 12:43
